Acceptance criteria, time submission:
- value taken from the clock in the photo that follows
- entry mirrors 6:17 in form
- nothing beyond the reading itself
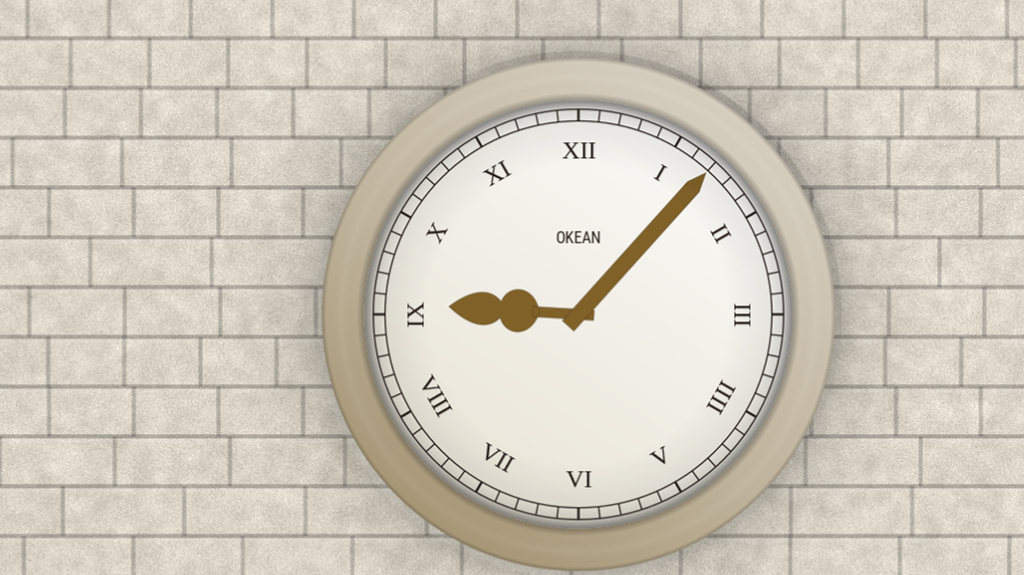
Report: 9:07
